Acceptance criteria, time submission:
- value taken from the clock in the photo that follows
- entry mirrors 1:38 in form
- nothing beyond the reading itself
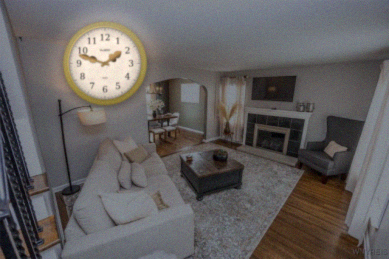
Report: 1:48
